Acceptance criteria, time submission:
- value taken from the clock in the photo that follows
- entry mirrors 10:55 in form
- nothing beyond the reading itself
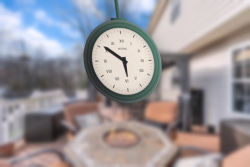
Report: 5:51
